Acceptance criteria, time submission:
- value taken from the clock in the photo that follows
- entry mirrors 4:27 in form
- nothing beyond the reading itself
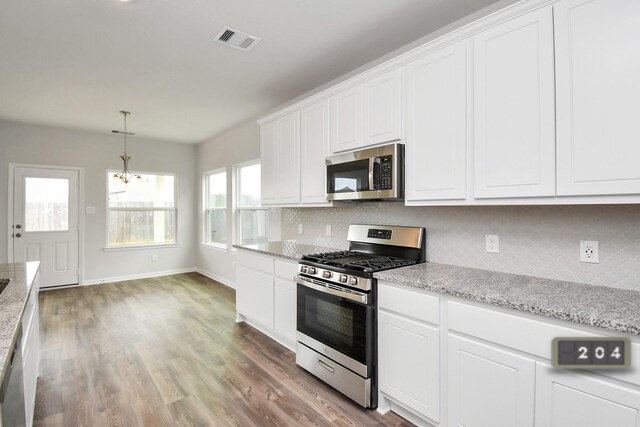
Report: 2:04
